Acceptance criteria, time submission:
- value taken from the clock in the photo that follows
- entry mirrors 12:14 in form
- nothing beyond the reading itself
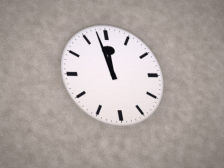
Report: 11:58
